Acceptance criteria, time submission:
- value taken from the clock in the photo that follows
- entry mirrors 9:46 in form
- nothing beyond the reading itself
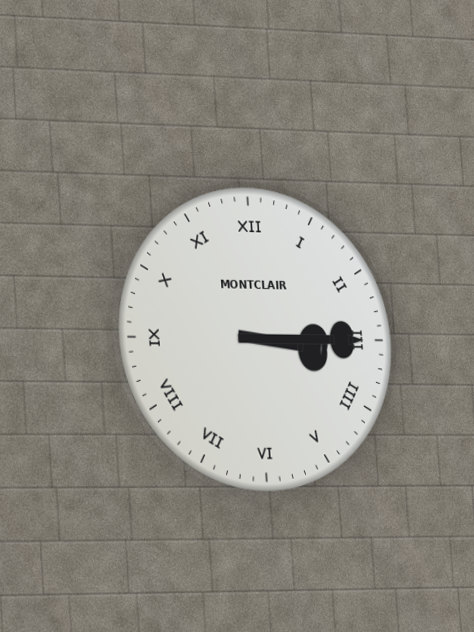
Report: 3:15
